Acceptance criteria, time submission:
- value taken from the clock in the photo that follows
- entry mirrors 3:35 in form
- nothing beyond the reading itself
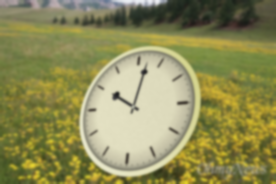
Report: 10:02
